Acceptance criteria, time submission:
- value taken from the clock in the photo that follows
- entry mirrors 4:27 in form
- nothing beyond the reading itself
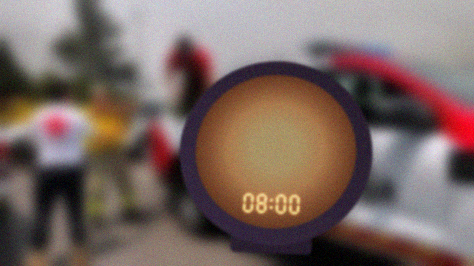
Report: 8:00
